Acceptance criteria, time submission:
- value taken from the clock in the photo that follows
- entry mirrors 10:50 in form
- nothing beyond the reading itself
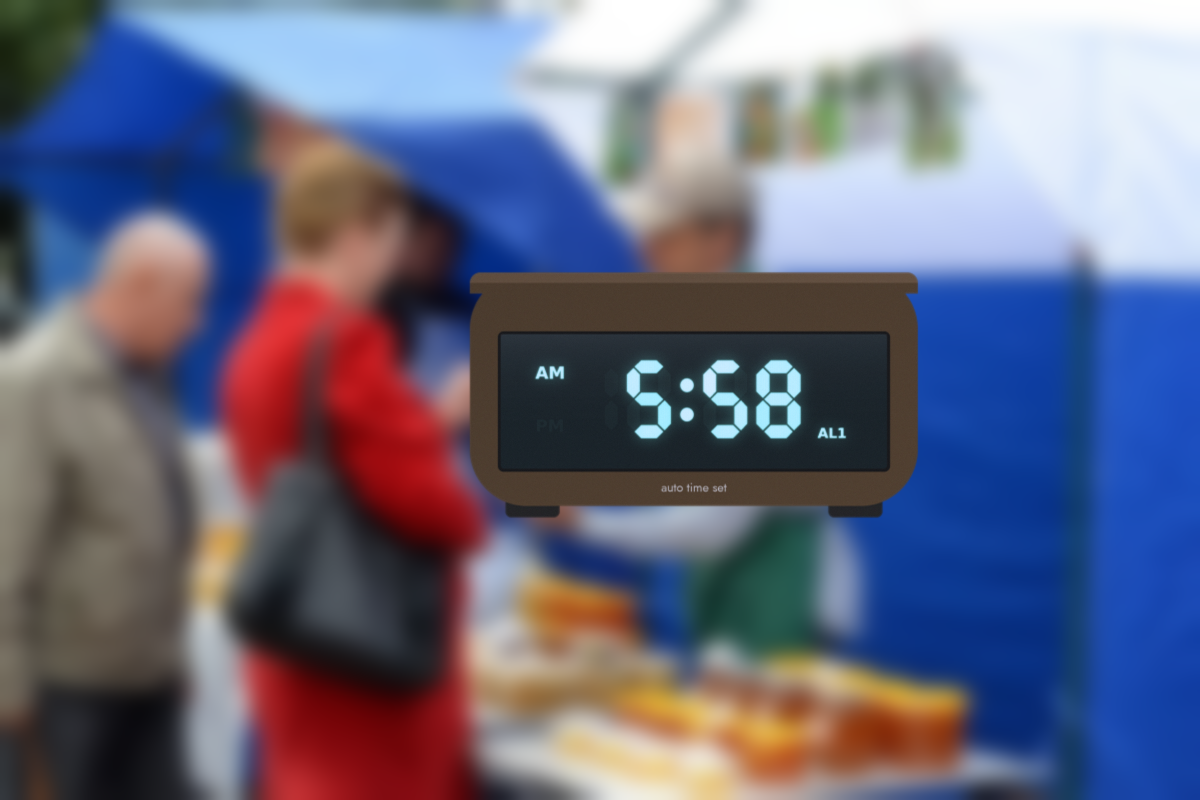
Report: 5:58
